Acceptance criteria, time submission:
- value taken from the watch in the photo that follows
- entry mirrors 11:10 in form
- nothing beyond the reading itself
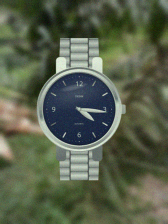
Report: 4:16
